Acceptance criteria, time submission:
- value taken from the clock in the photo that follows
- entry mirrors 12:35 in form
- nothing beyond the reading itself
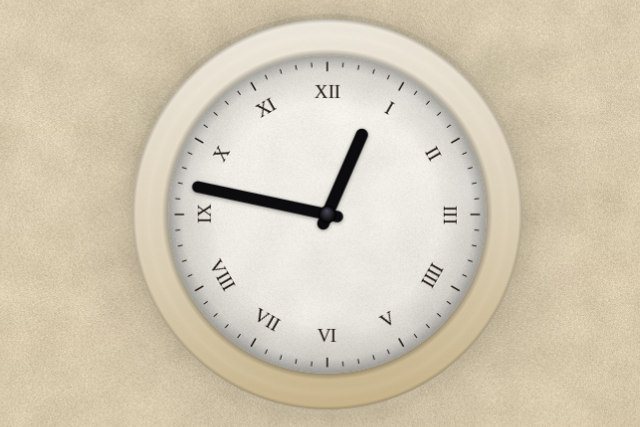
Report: 12:47
